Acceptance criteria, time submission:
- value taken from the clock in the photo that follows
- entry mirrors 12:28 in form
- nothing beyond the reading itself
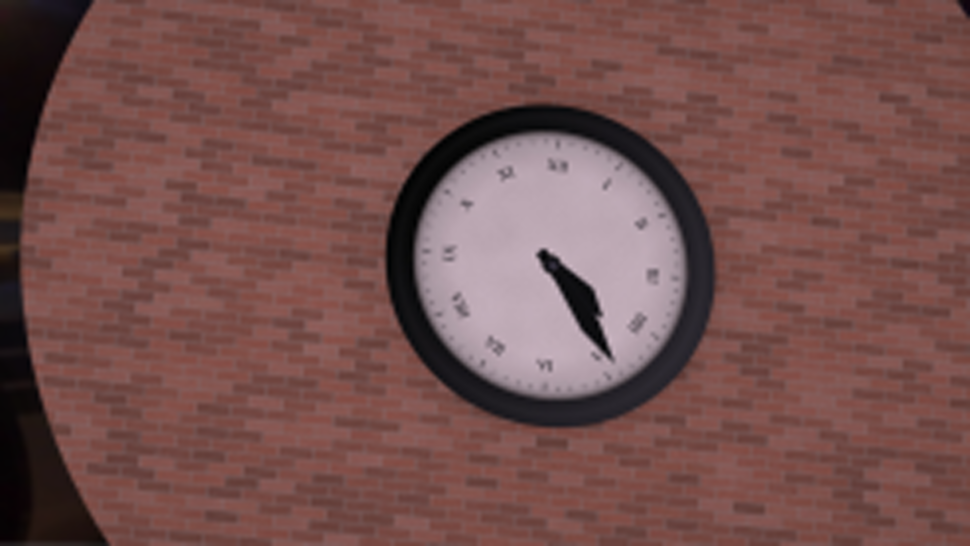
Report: 4:24
